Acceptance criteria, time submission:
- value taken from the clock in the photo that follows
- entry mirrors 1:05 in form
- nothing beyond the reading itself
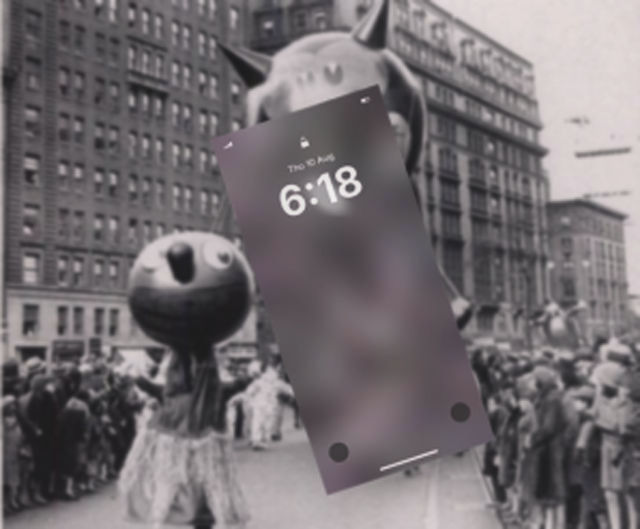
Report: 6:18
